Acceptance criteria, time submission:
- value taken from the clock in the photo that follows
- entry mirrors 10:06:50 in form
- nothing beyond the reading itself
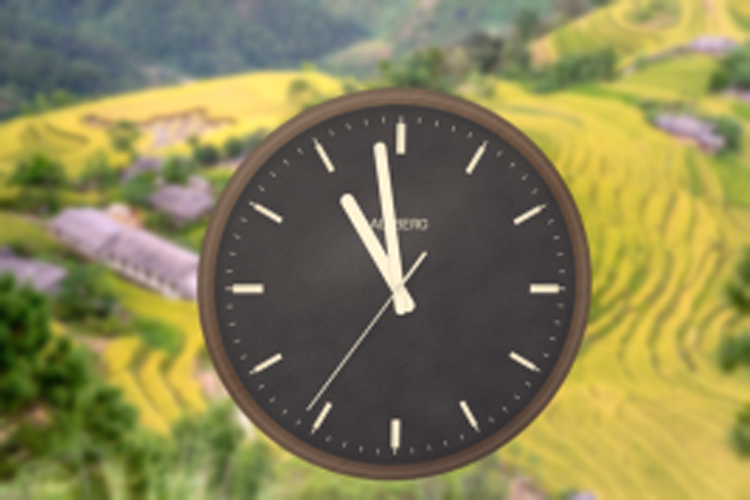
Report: 10:58:36
